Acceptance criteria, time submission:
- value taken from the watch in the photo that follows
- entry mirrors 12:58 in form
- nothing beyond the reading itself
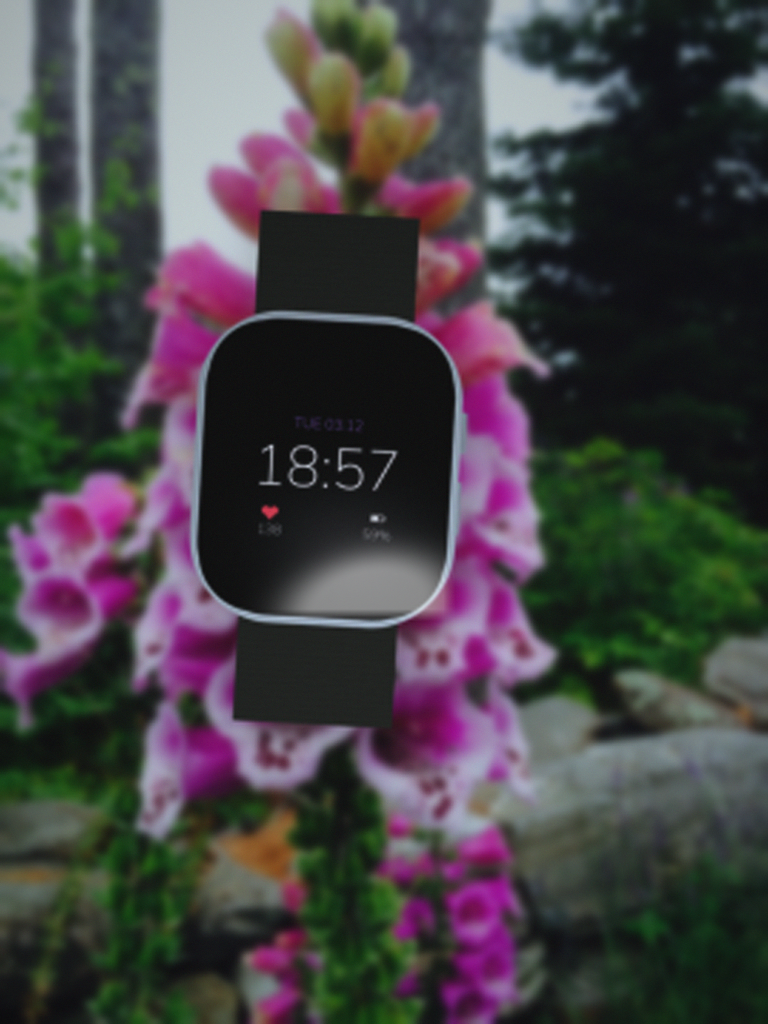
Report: 18:57
